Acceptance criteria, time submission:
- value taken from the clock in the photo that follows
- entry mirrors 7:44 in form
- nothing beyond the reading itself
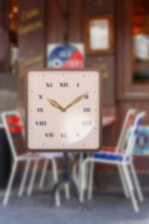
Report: 10:09
